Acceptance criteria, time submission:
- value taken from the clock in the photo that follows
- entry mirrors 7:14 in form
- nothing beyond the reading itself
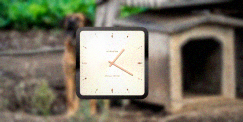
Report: 1:20
